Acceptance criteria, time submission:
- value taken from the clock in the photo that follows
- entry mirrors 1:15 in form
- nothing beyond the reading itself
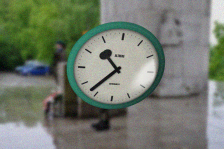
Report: 10:37
